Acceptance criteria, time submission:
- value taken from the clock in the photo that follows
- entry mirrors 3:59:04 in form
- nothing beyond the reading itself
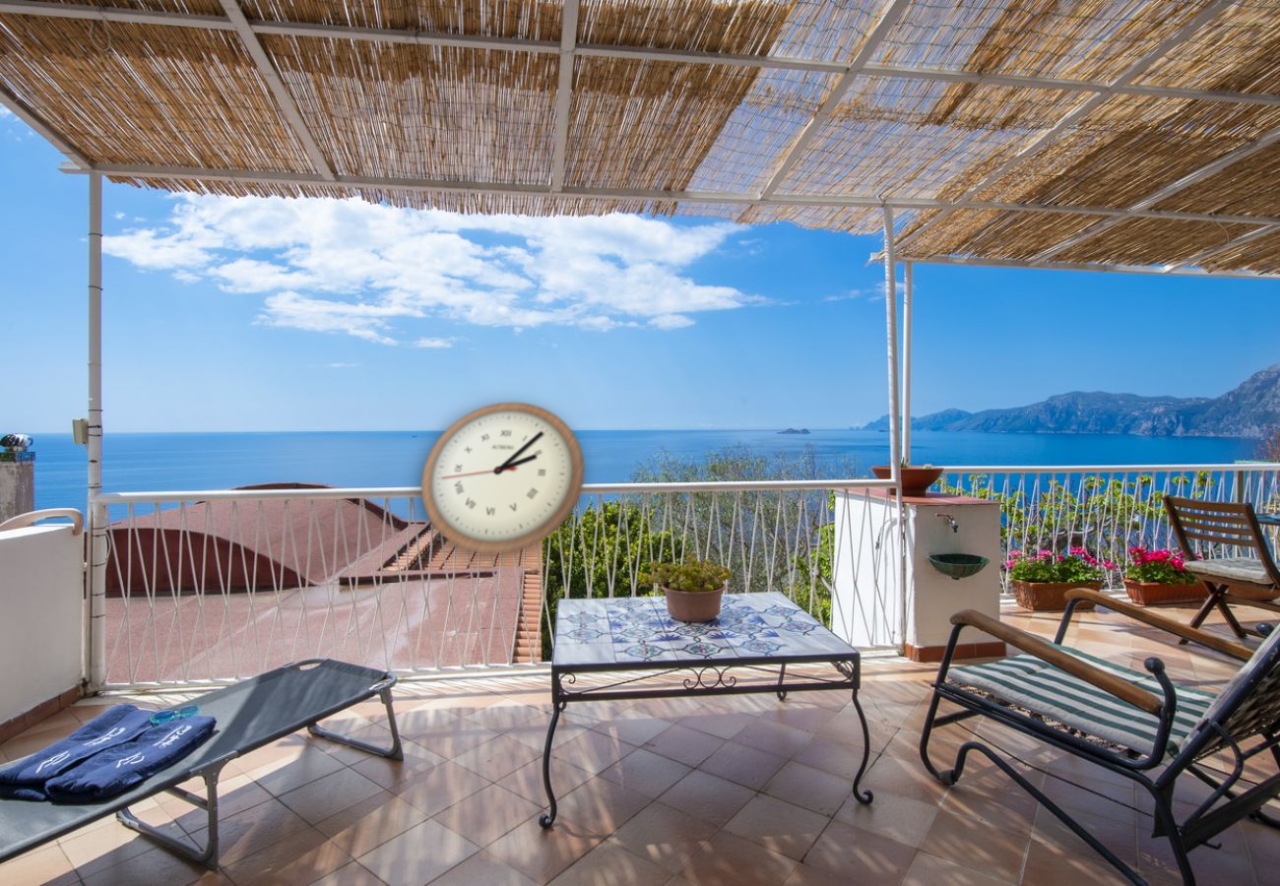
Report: 2:06:43
